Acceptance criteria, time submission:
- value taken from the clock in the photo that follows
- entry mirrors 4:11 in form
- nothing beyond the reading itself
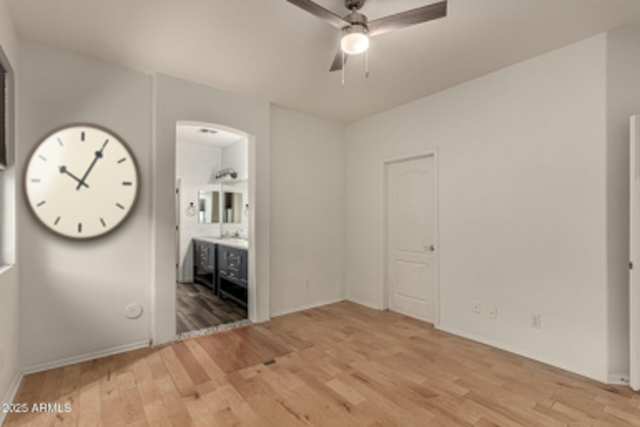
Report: 10:05
